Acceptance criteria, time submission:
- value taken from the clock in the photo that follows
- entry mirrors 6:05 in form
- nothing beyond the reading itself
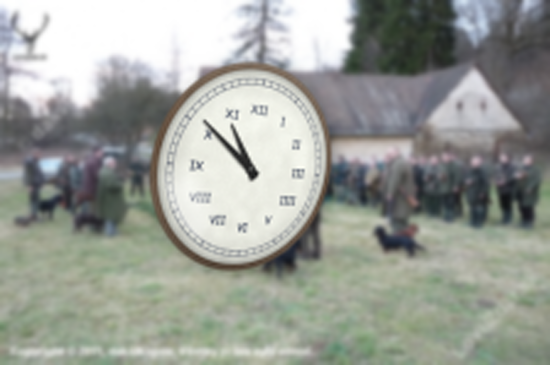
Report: 10:51
